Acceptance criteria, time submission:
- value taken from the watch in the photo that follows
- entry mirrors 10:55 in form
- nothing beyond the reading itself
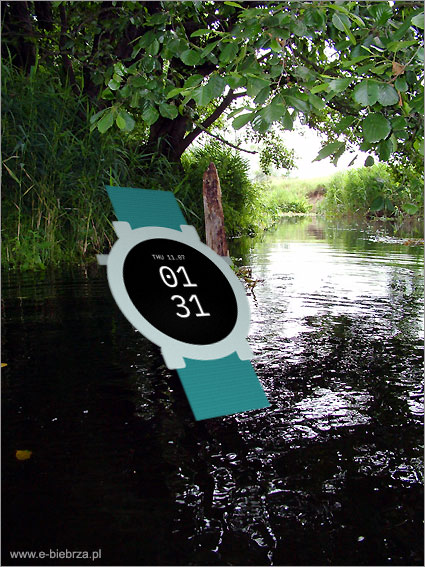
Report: 1:31
